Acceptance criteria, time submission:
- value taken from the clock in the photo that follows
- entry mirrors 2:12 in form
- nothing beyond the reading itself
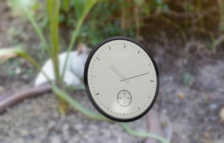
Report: 10:12
